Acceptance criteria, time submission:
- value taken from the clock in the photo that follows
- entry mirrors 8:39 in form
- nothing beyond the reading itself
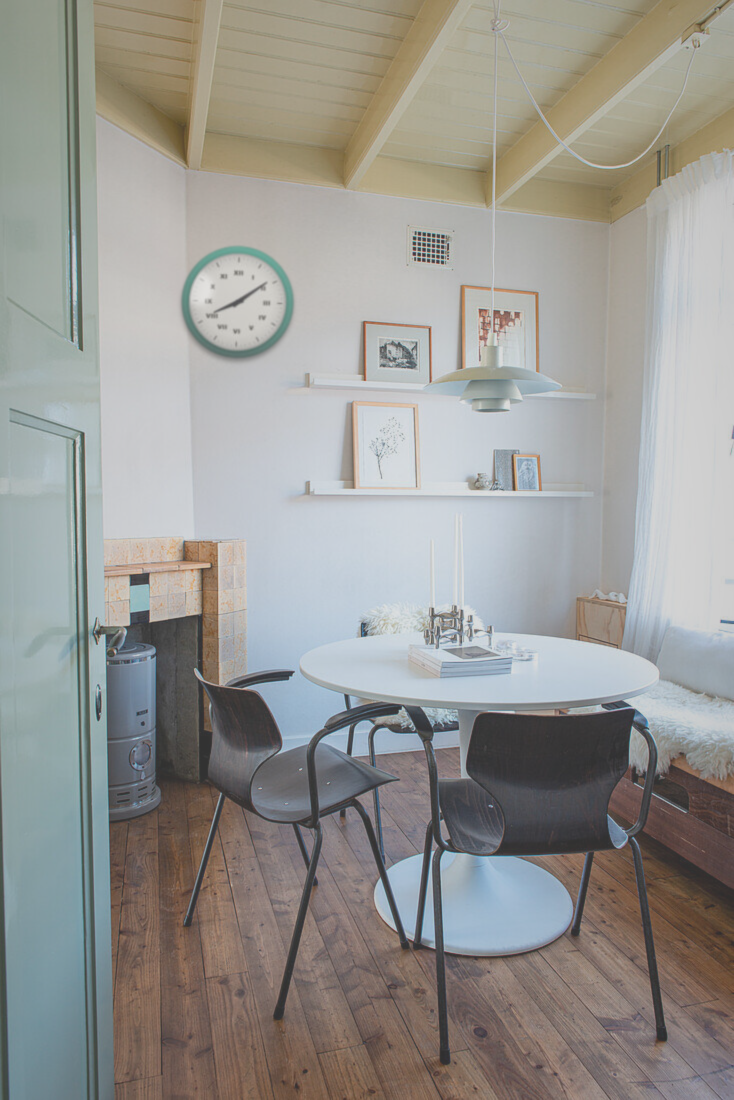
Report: 8:09
